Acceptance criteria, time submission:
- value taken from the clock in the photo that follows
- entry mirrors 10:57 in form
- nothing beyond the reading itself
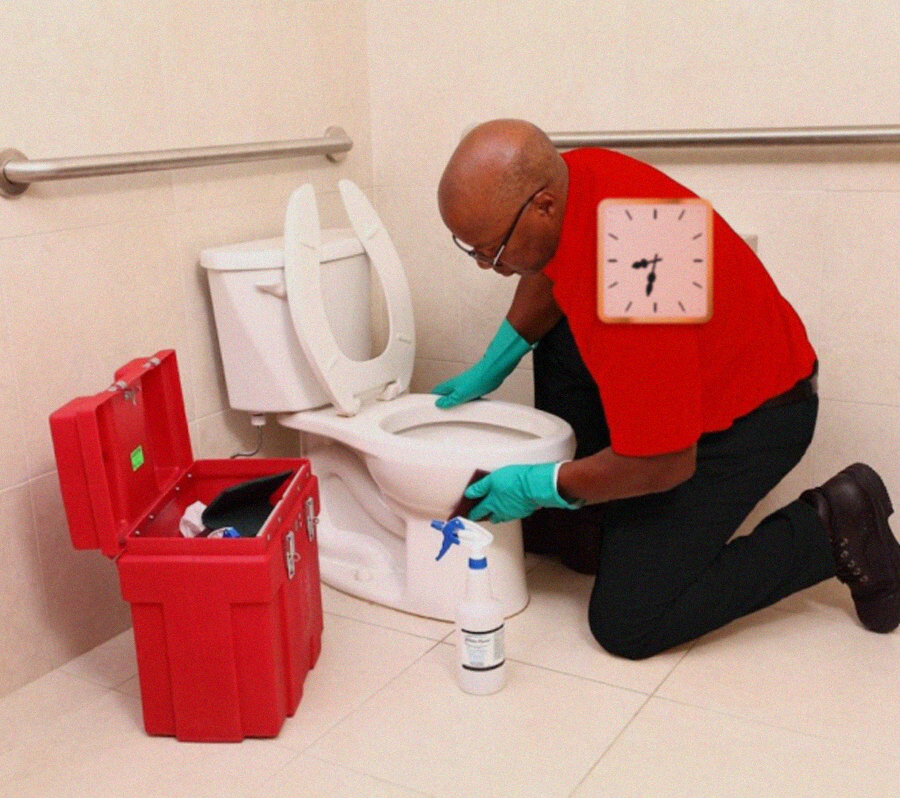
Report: 8:32
